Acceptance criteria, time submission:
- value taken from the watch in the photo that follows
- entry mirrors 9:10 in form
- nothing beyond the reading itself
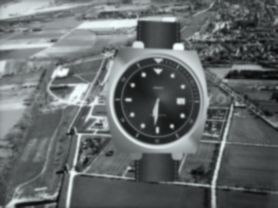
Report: 6:31
